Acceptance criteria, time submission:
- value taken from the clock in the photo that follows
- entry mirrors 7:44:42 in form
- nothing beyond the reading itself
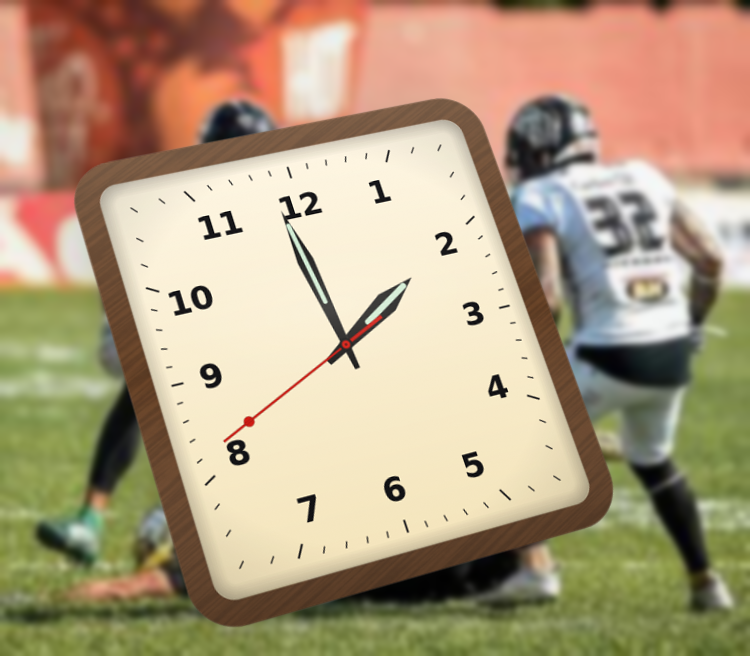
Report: 1:58:41
